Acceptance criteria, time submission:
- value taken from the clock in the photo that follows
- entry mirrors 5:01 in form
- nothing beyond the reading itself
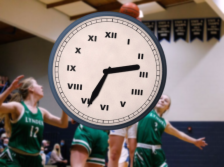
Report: 2:34
